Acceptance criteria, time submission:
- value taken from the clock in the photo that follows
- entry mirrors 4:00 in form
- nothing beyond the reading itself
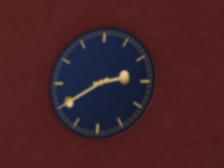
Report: 2:40
